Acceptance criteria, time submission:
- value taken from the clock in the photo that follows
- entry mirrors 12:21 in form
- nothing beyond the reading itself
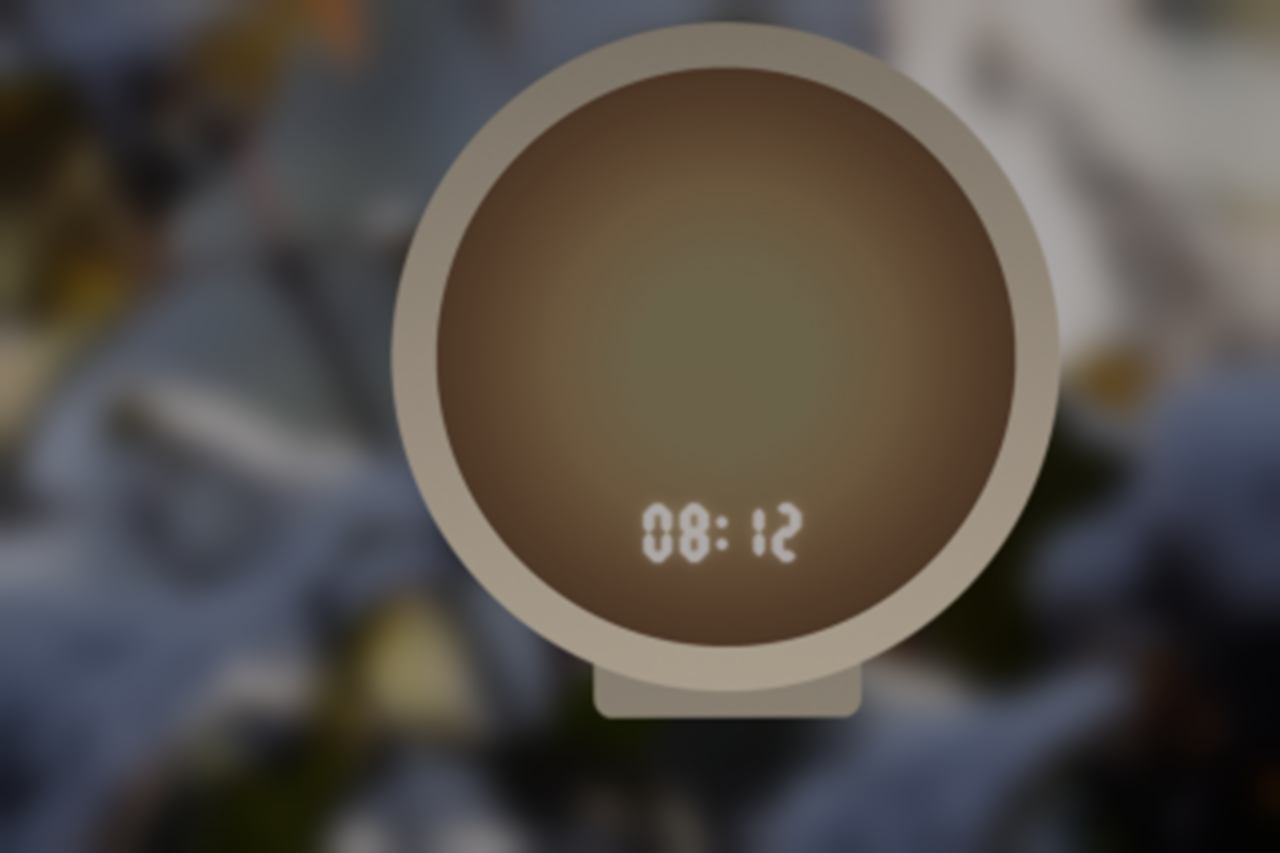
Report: 8:12
